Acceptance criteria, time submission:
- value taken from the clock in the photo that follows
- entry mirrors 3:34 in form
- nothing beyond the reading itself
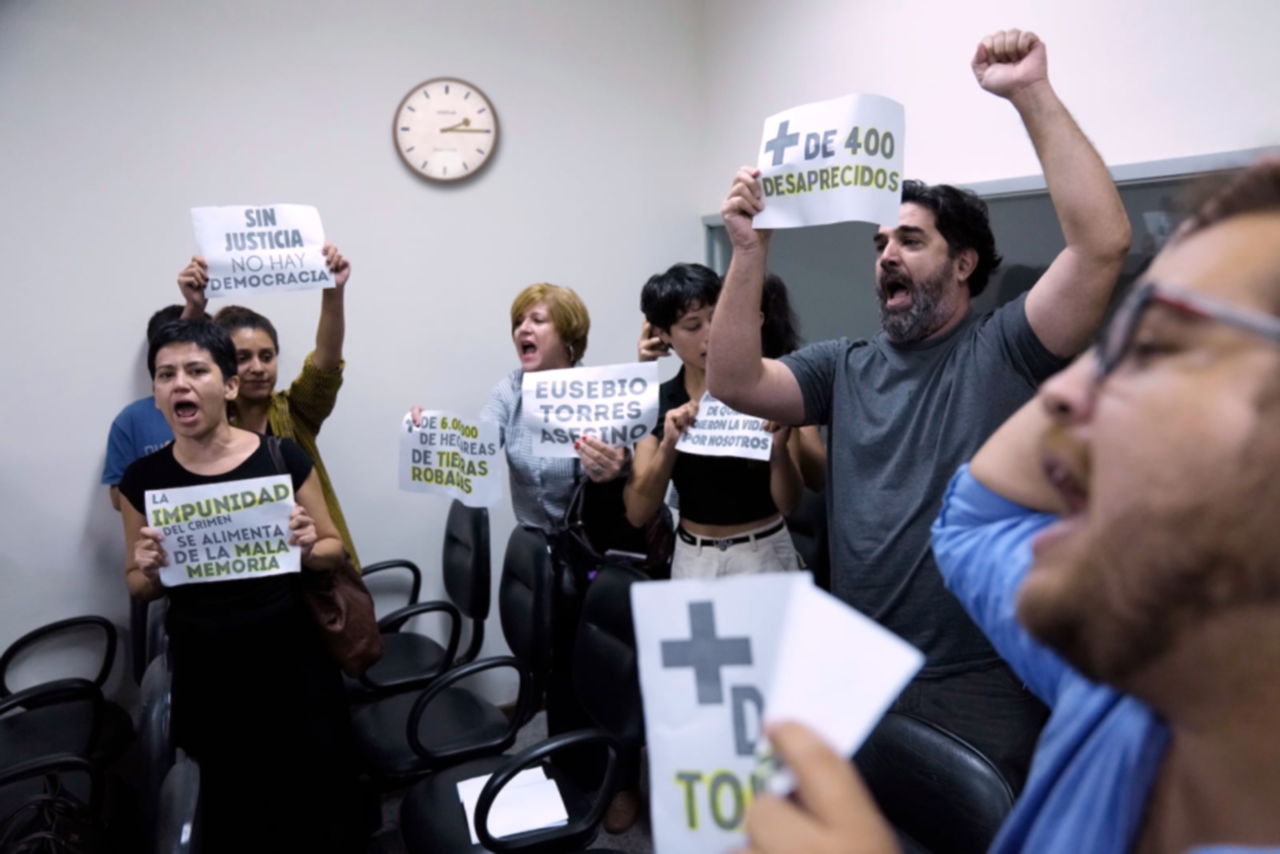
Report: 2:15
